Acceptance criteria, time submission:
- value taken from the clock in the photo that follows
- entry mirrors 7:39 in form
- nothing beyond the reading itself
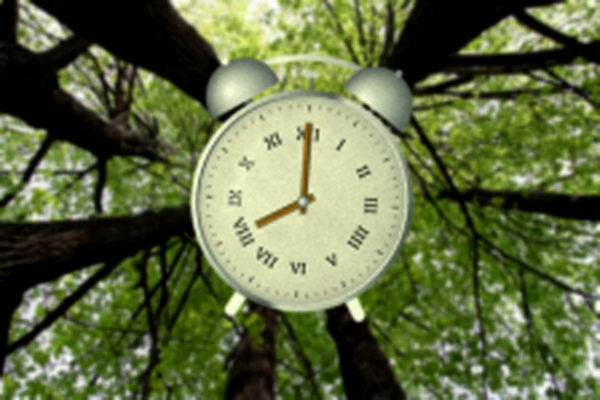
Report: 8:00
